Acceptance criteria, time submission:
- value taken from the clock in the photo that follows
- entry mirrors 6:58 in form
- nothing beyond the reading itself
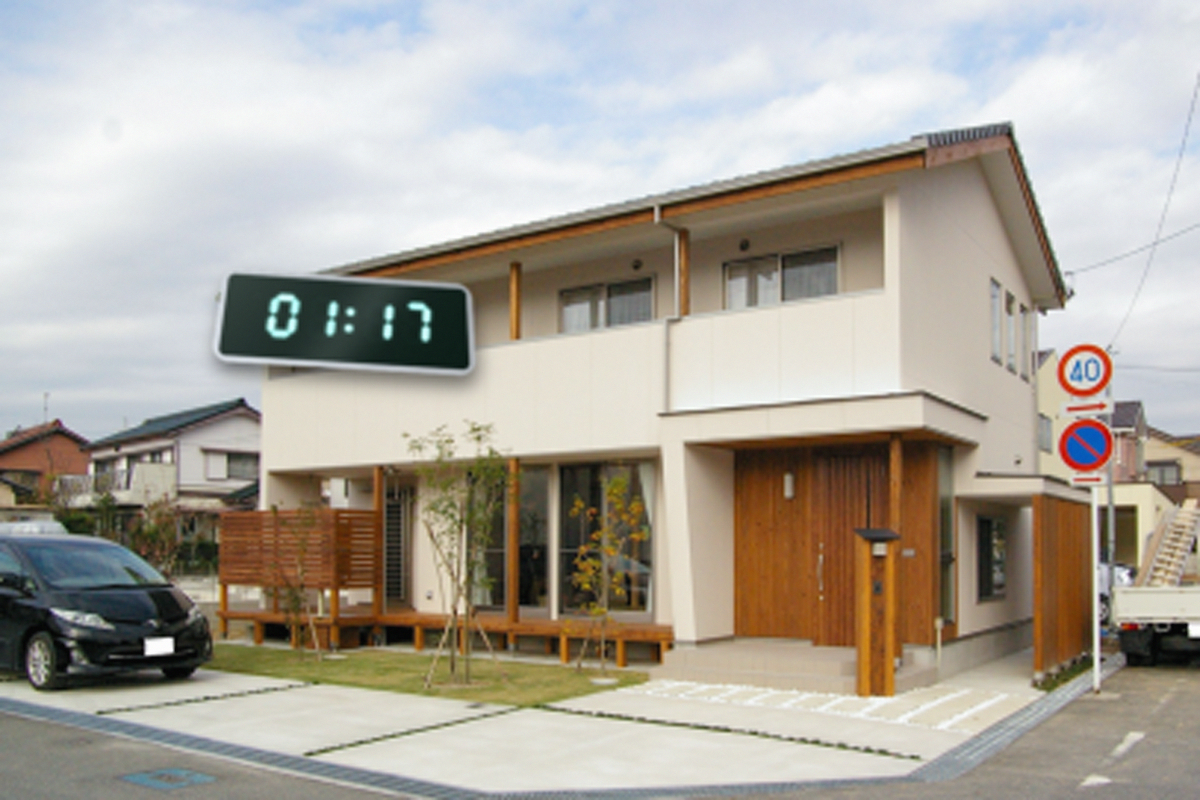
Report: 1:17
